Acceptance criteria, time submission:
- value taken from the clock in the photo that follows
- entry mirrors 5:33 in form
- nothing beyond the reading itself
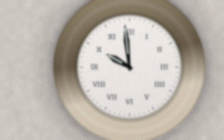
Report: 9:59
